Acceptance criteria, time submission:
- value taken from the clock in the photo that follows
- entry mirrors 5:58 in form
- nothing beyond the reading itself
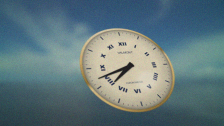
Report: 7:42
